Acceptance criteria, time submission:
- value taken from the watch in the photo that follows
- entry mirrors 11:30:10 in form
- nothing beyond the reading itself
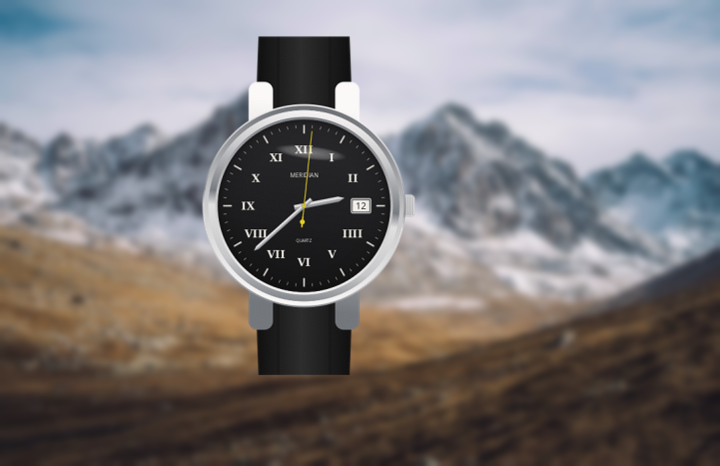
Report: 2:38:01
